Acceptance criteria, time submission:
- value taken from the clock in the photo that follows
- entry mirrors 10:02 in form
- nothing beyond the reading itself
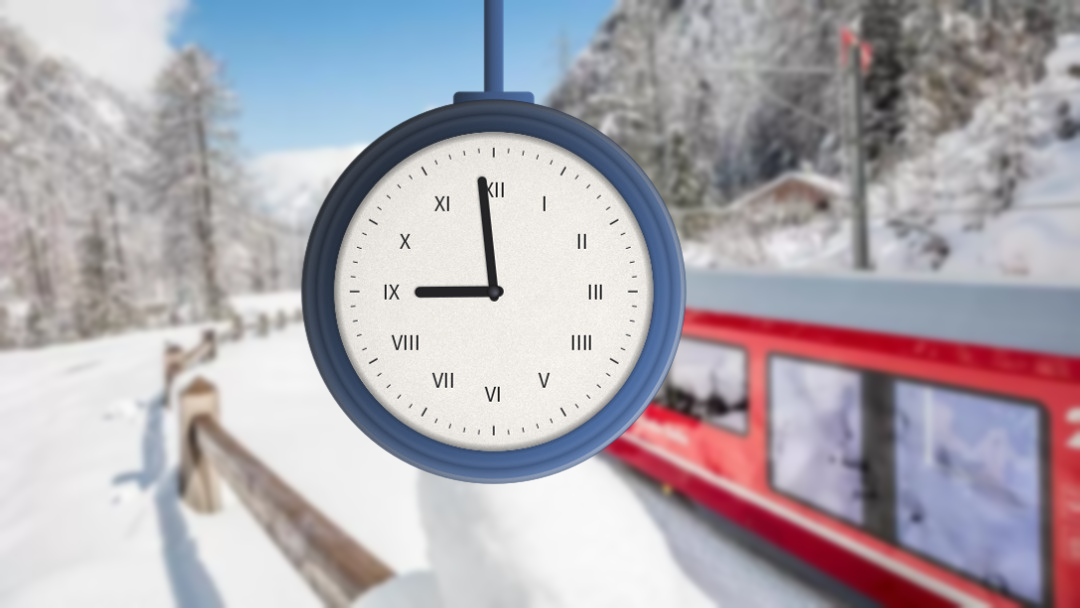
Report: 8:59
